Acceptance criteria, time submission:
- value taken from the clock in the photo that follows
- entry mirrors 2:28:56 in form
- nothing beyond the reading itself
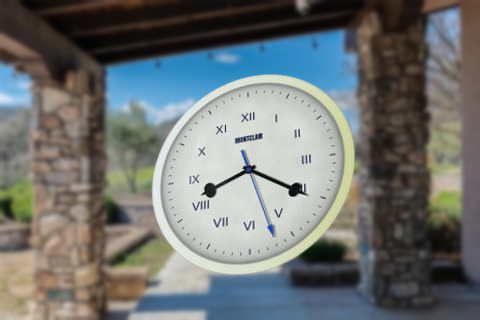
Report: 8:20:27
